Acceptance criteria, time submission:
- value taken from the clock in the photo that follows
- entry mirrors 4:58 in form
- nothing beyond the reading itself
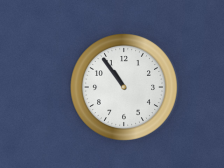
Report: 10:54
